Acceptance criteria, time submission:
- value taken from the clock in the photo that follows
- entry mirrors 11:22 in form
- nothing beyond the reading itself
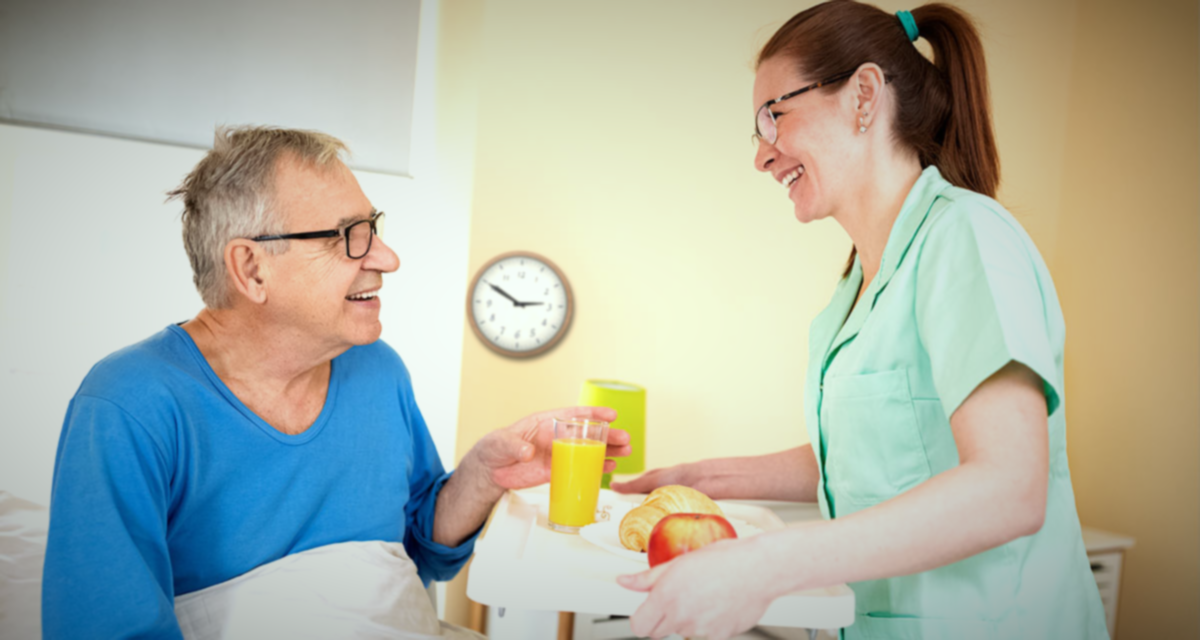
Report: 2:50
